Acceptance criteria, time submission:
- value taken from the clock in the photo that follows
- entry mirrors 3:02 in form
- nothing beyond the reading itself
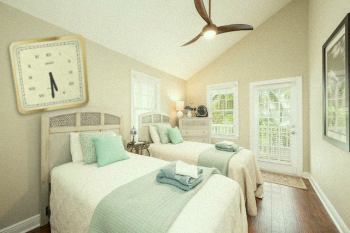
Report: 5:30
